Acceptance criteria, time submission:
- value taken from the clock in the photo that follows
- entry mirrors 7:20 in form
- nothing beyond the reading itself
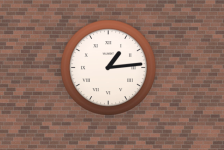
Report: 1:14
